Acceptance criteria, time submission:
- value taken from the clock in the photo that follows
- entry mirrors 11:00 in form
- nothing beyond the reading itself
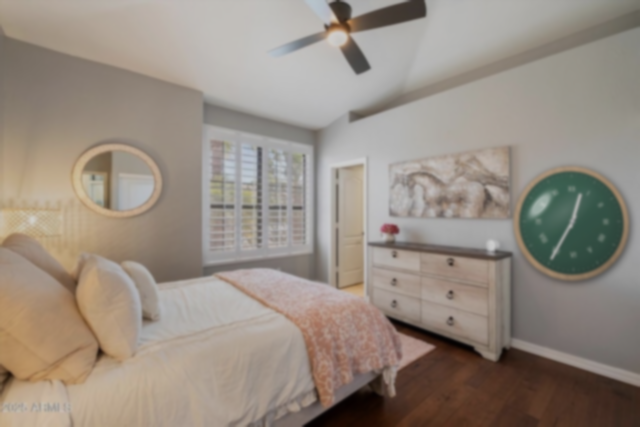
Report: 12:35
